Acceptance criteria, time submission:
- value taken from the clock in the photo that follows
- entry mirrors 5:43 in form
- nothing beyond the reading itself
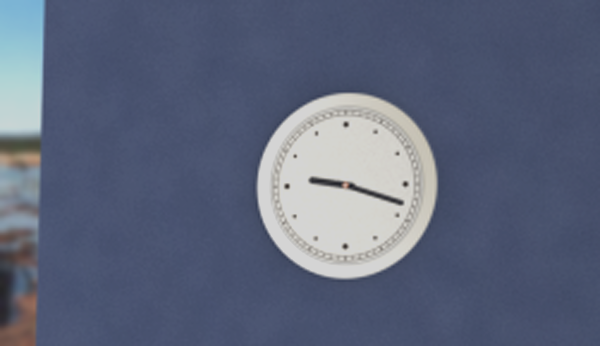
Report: 9:18
